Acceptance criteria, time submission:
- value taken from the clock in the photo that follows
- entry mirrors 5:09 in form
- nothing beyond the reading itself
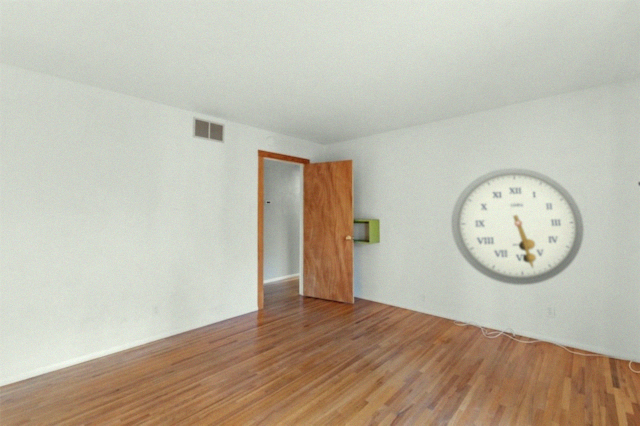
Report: 5:28
